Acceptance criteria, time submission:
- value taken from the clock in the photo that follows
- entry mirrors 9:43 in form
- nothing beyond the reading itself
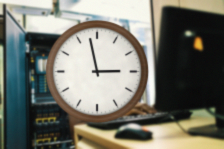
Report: 2:58
